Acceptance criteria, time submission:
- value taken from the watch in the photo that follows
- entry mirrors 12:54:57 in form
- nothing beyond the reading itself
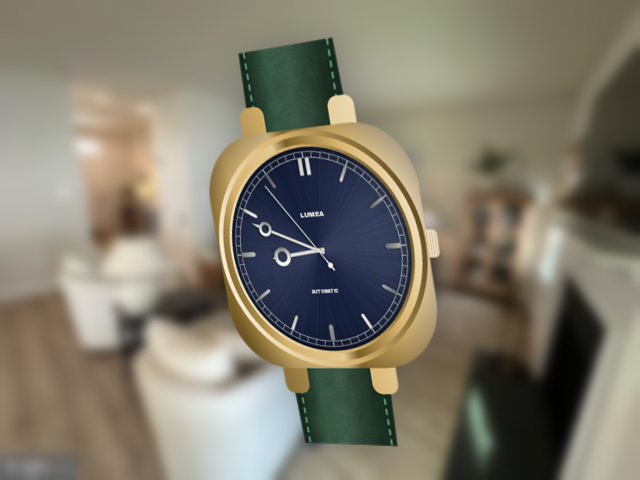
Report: 8:48:54
